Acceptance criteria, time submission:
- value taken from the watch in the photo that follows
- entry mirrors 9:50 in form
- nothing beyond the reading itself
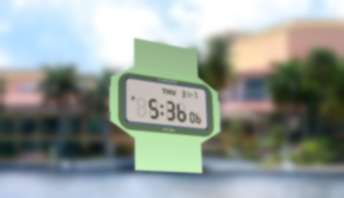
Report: 5:36
